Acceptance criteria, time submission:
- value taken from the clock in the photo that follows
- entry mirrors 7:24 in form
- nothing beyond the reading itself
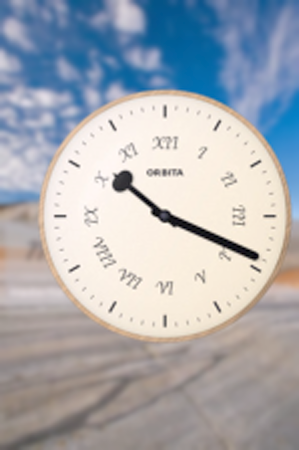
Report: 10:19
